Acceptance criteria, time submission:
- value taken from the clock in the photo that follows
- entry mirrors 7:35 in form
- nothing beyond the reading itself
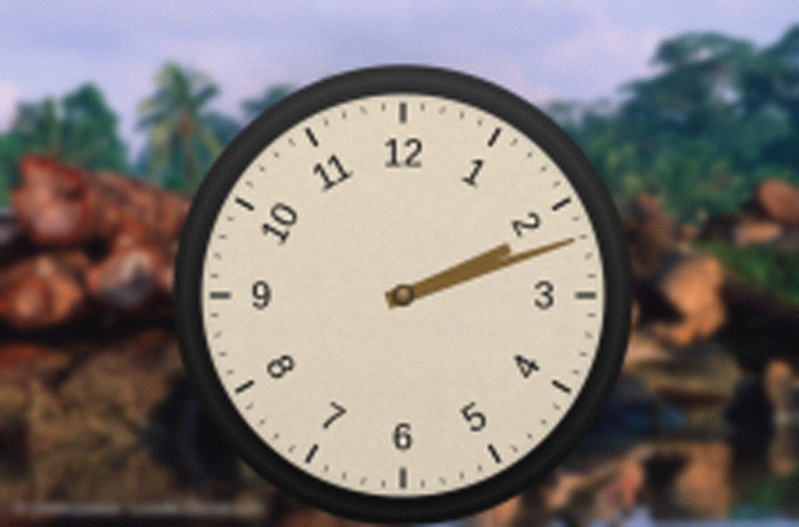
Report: 2:12
